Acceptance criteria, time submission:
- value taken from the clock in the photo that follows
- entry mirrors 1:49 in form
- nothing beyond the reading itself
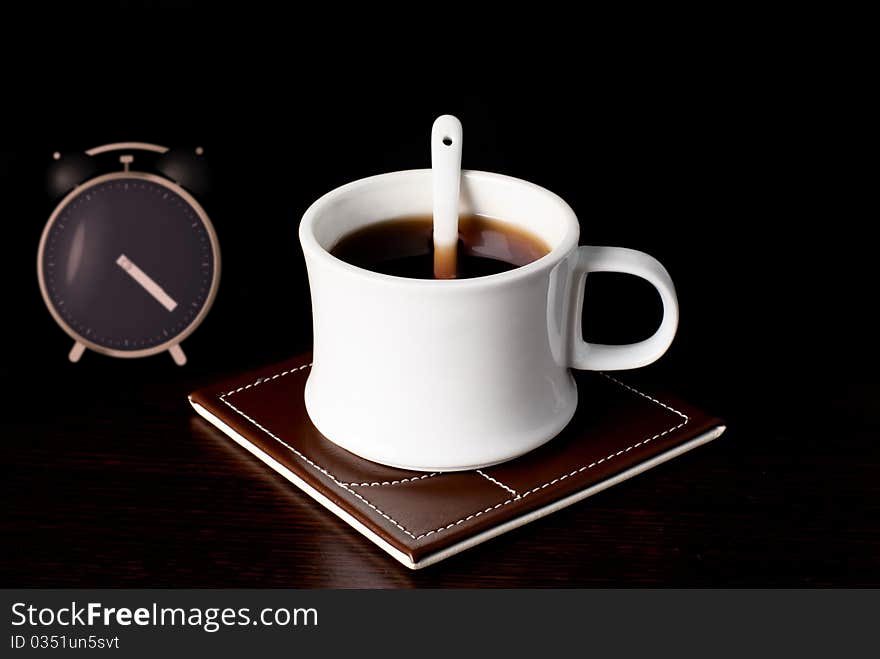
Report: 4:22
